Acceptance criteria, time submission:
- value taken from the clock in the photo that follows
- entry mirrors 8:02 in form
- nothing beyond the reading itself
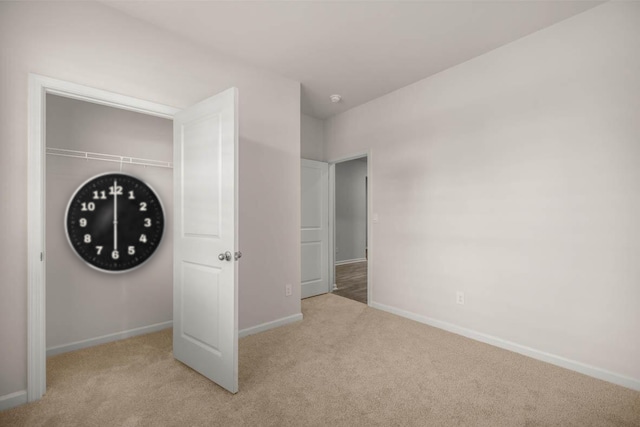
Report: 6:00
